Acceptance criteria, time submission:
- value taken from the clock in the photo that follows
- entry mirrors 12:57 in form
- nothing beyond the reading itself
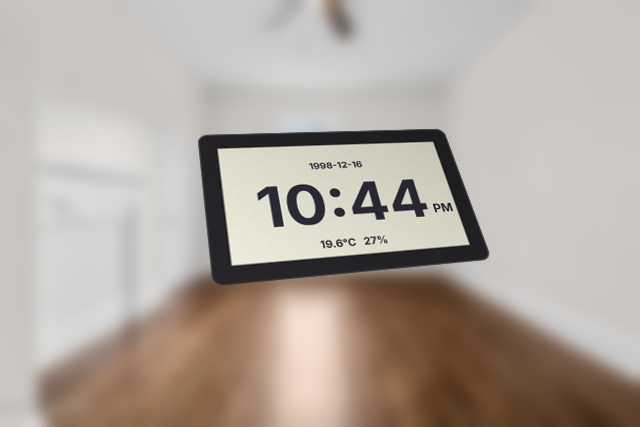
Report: 10:44
